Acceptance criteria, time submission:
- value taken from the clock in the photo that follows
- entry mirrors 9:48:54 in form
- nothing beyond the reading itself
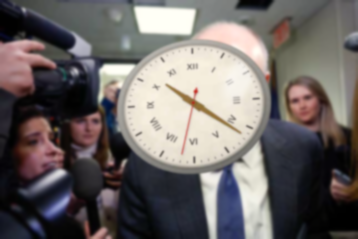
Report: 10:21:32
